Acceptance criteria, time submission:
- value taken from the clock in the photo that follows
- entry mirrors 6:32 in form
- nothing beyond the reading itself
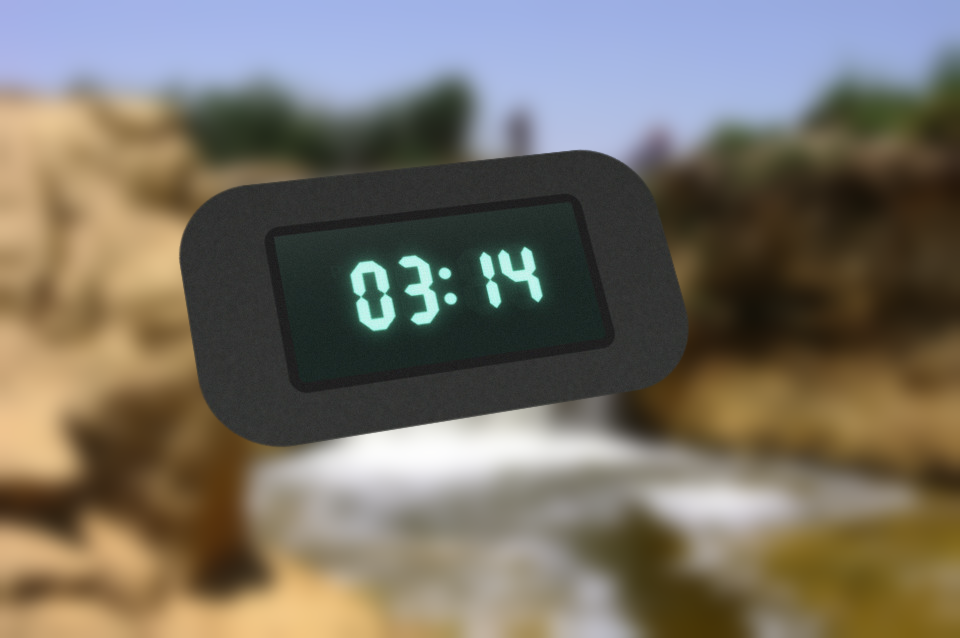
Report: 3:14
